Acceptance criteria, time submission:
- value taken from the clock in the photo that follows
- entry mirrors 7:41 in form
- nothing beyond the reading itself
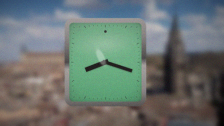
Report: 8:18
